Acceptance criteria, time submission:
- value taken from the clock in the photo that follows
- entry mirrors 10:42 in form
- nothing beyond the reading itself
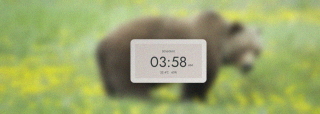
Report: 3:58
